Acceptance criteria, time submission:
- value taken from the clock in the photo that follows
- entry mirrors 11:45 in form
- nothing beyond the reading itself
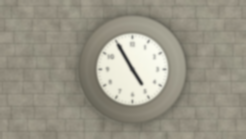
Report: 4:55
